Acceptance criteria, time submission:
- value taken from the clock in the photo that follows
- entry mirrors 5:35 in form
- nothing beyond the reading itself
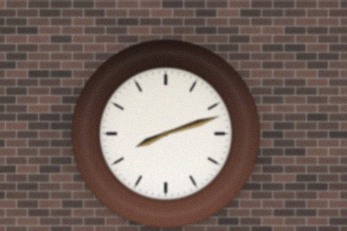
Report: 8:12
